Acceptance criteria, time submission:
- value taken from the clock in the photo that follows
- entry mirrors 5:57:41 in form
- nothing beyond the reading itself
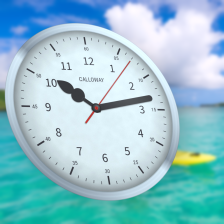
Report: 10:13:07
